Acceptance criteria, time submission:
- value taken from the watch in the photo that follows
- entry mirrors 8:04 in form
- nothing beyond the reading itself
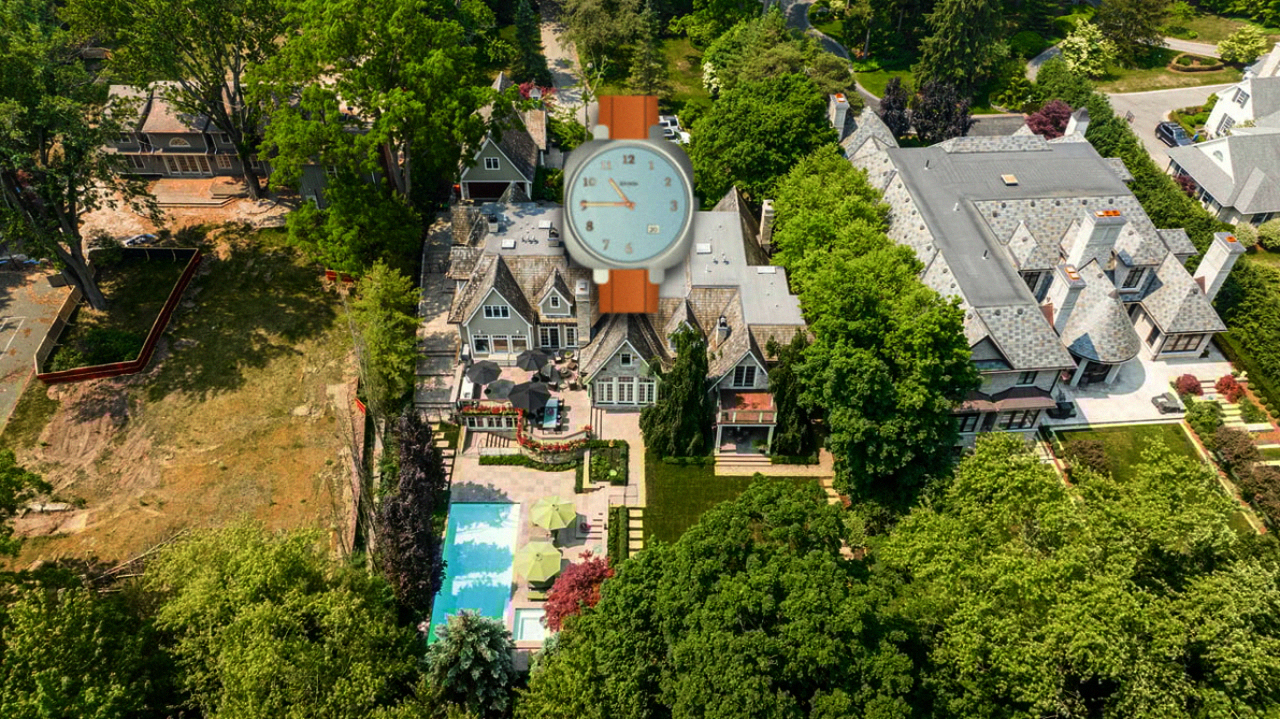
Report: 10:45
